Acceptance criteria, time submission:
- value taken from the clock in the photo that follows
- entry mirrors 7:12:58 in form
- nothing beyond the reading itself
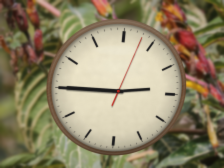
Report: 2:45:03
